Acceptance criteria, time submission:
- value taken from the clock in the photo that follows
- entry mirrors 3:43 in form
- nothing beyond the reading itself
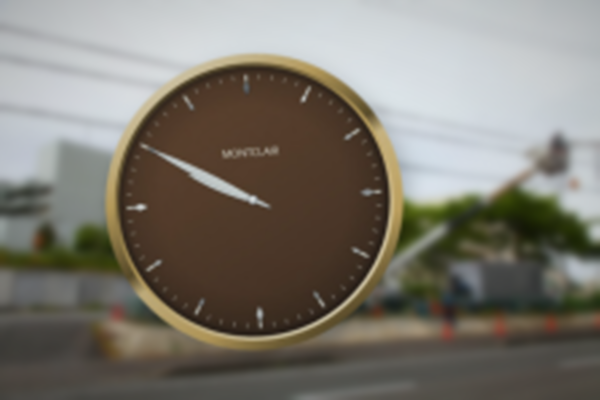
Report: 9:50
